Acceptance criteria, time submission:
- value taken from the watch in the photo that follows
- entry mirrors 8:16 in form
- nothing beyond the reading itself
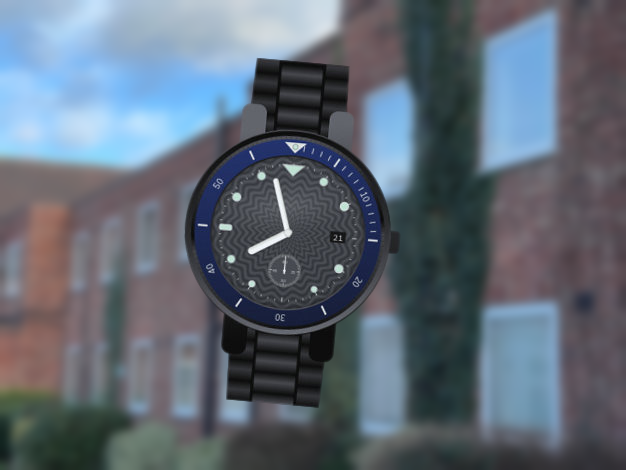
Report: 7:57
